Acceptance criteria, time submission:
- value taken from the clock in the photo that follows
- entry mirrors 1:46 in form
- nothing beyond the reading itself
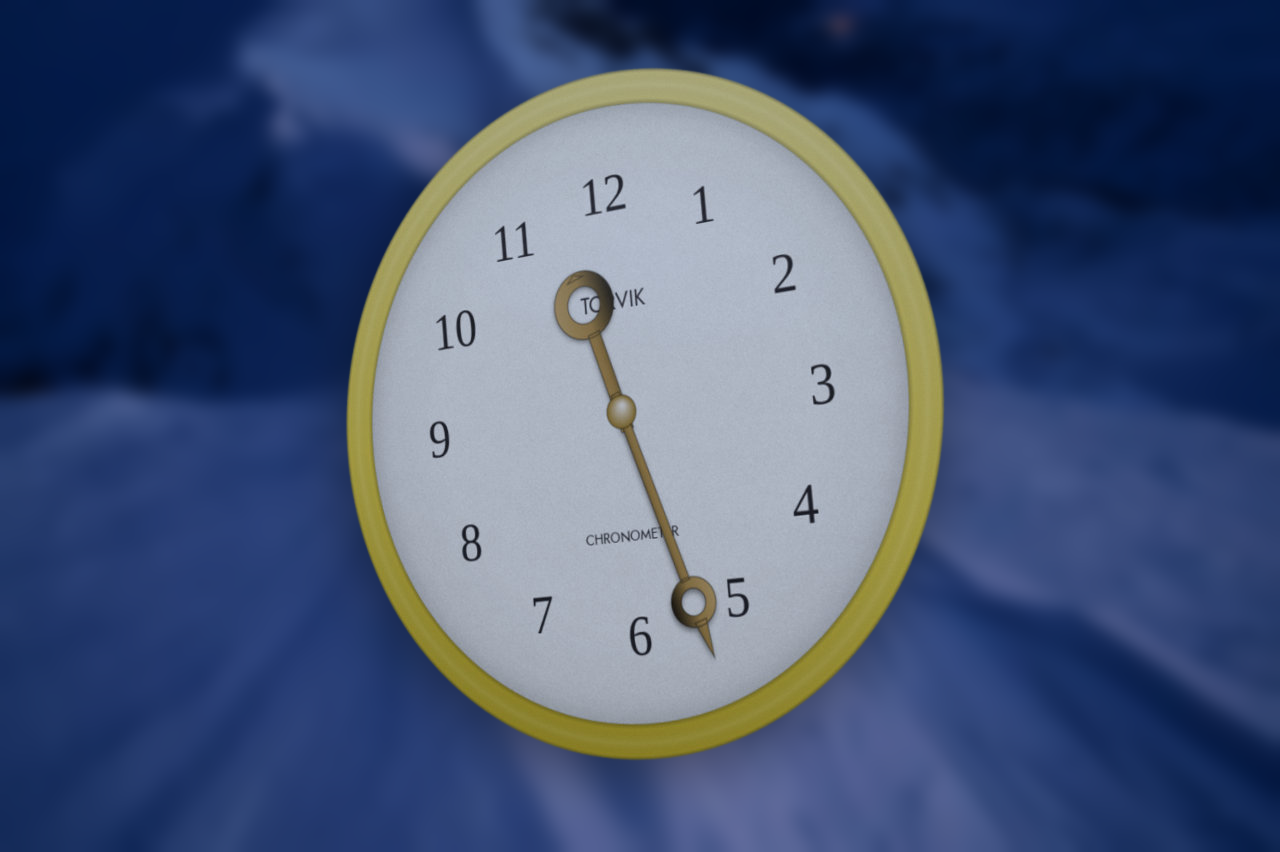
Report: 11:27
